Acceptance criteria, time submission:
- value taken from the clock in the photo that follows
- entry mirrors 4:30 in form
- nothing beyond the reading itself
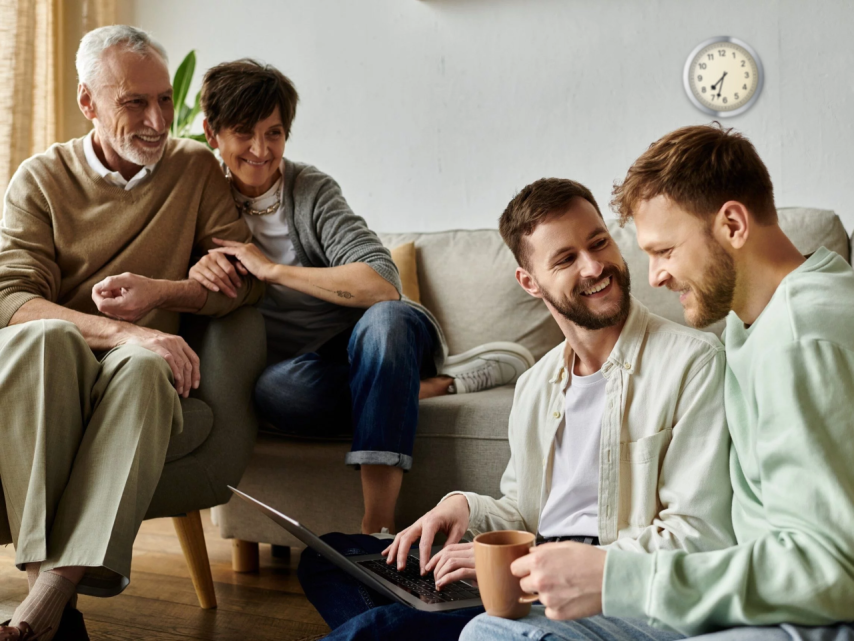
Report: 7:33
